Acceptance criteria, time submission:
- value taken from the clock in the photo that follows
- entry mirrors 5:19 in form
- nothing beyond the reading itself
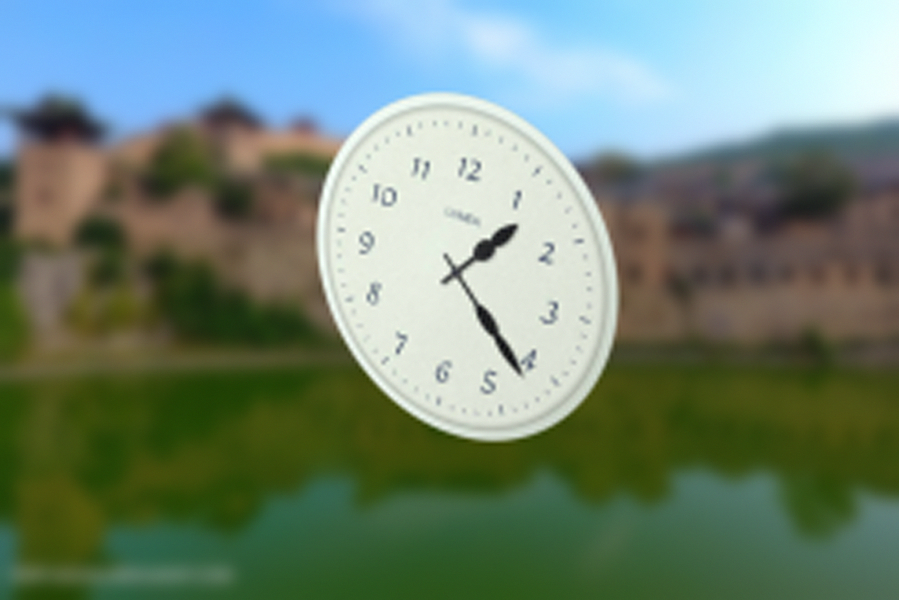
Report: 1:22
